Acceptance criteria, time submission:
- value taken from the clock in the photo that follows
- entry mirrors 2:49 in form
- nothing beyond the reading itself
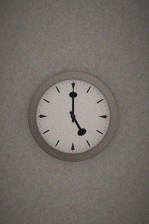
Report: 5:00
